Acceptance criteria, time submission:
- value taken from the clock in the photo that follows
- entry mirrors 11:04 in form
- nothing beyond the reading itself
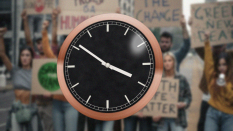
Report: 3:51
